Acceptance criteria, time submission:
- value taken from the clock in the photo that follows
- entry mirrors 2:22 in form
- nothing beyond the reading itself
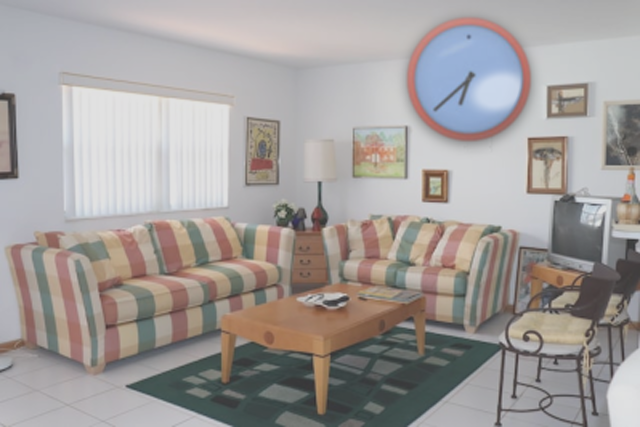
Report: 6:38
